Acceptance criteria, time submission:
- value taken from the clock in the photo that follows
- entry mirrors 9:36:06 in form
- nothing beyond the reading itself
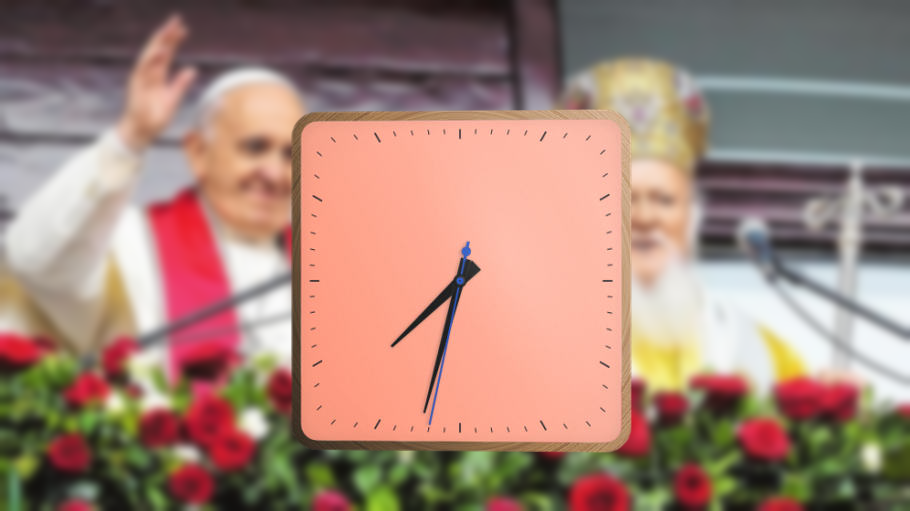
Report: 7:32:32
